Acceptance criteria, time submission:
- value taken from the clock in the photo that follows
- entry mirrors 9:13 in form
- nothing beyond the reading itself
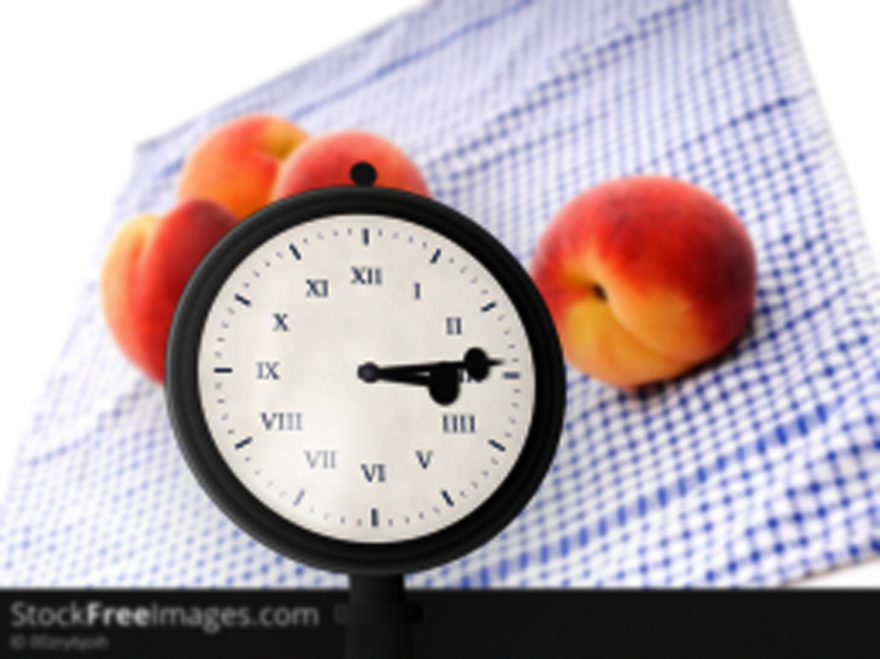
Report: 3:14
